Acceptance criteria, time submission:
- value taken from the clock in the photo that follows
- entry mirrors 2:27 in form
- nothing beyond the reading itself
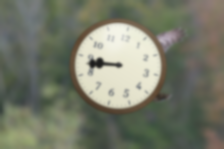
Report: 8:43
